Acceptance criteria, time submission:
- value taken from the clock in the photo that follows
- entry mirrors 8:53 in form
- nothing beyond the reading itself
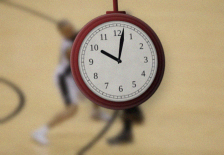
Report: 10:02
